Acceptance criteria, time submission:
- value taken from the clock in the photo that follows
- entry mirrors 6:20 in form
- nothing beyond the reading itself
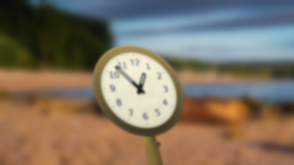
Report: 12:53
